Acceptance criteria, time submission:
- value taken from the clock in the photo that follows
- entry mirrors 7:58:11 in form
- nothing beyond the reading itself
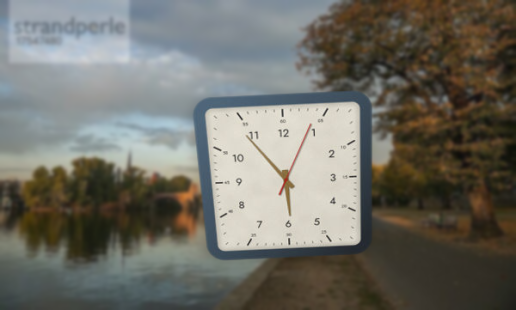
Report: 5:54:04
